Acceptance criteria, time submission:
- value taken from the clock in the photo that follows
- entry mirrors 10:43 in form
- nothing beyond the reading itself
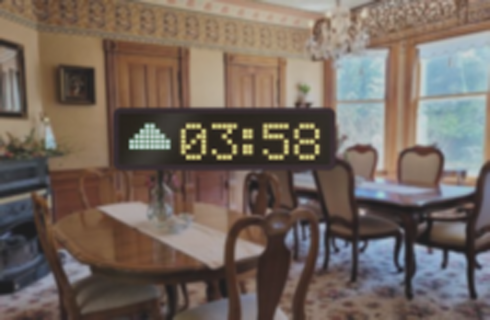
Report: 3:58
